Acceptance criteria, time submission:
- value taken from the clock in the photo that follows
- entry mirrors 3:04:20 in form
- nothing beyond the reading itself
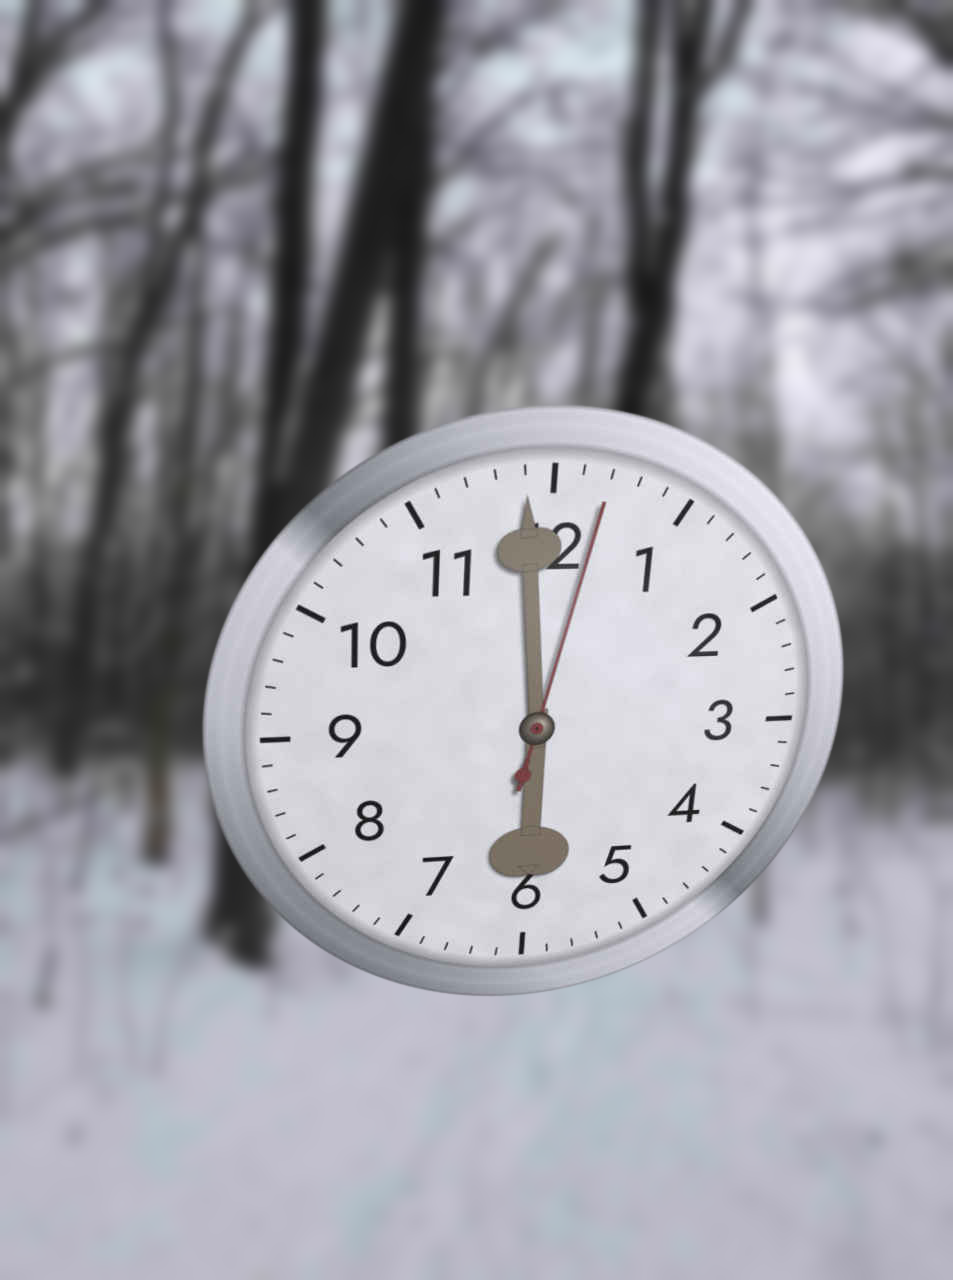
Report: 5:59:02
